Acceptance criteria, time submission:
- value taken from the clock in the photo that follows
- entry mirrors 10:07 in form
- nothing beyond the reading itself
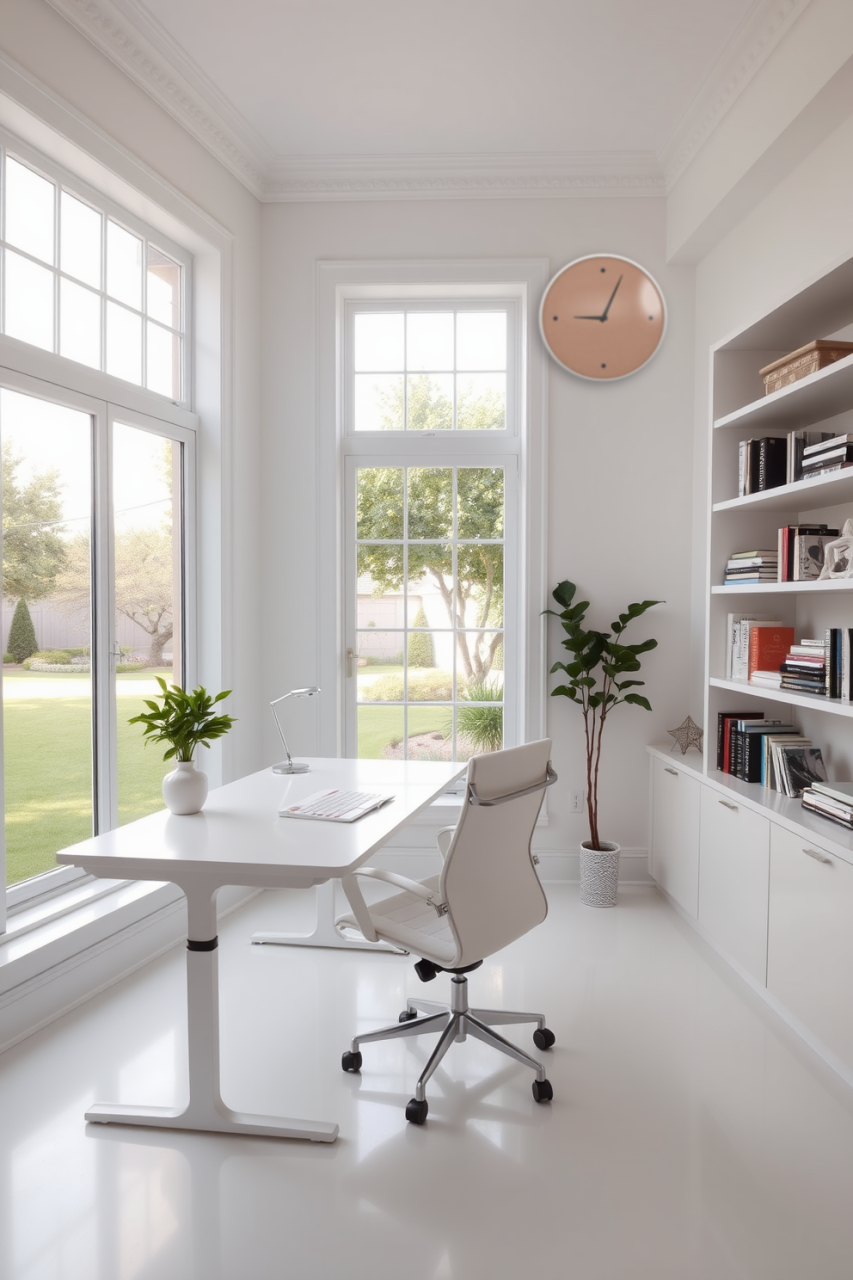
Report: 9:04
